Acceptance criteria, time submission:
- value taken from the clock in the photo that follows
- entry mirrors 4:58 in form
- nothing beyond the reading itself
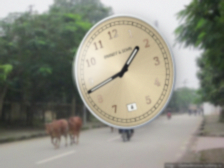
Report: 1:43
